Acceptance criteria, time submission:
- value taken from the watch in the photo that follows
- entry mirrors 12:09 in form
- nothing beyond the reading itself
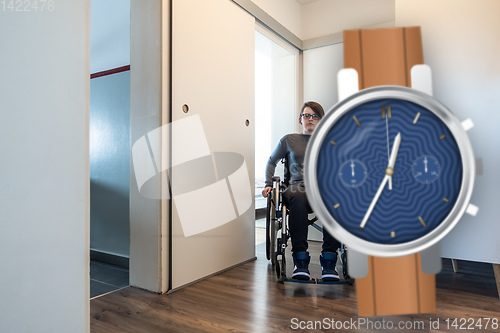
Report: 12:35
